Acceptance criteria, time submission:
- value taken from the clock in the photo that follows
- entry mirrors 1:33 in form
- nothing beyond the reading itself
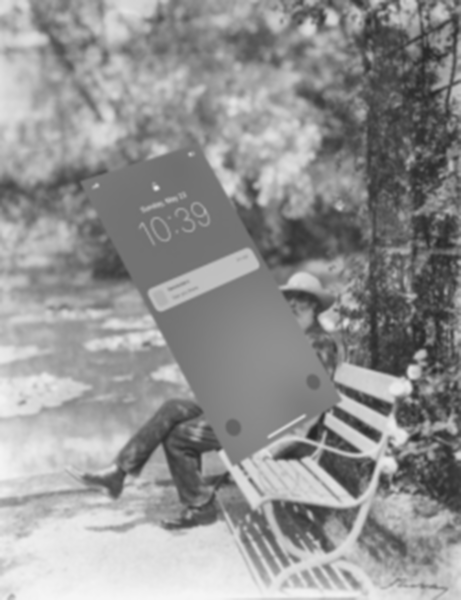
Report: 10:39
